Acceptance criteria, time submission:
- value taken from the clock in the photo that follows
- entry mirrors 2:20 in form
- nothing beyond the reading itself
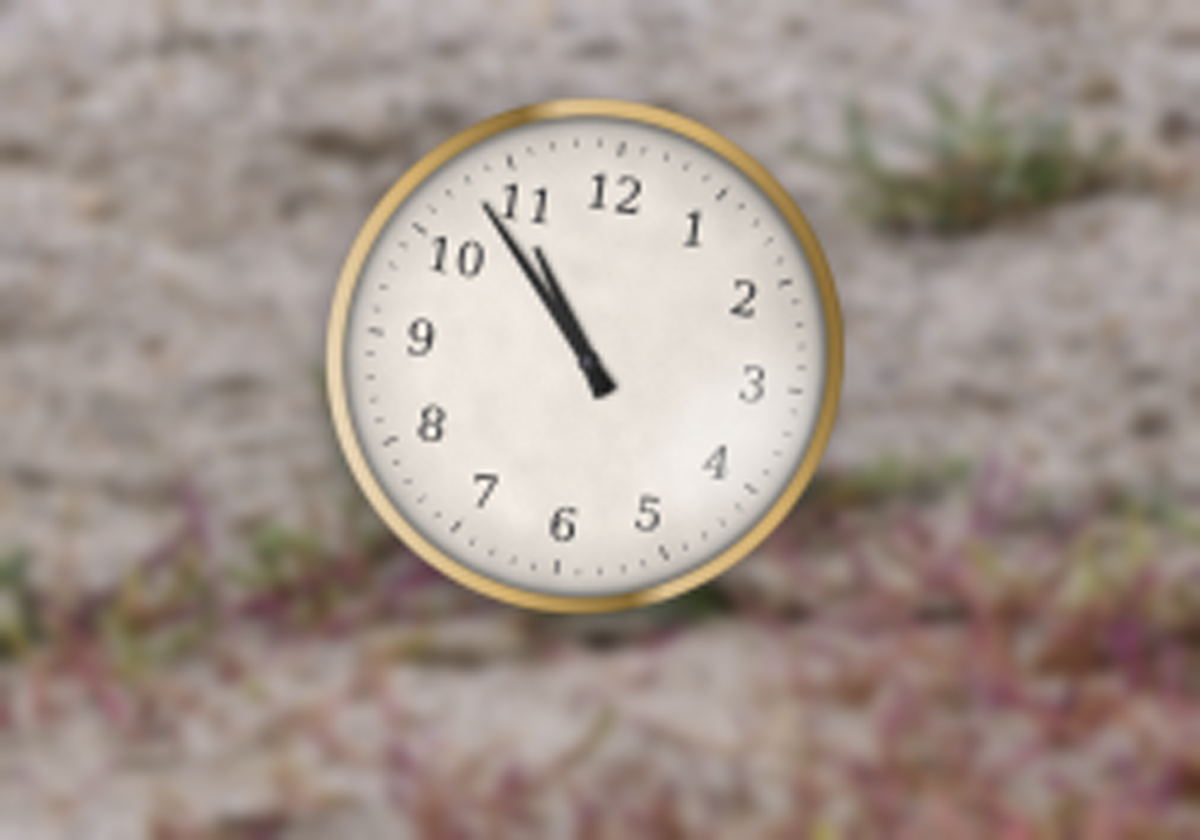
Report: 10:53
